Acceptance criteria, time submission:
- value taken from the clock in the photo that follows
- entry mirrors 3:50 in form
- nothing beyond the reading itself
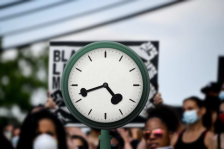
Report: 4:42
